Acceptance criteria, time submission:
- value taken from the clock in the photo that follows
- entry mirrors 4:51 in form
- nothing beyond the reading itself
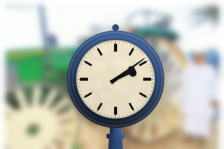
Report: 2:09
